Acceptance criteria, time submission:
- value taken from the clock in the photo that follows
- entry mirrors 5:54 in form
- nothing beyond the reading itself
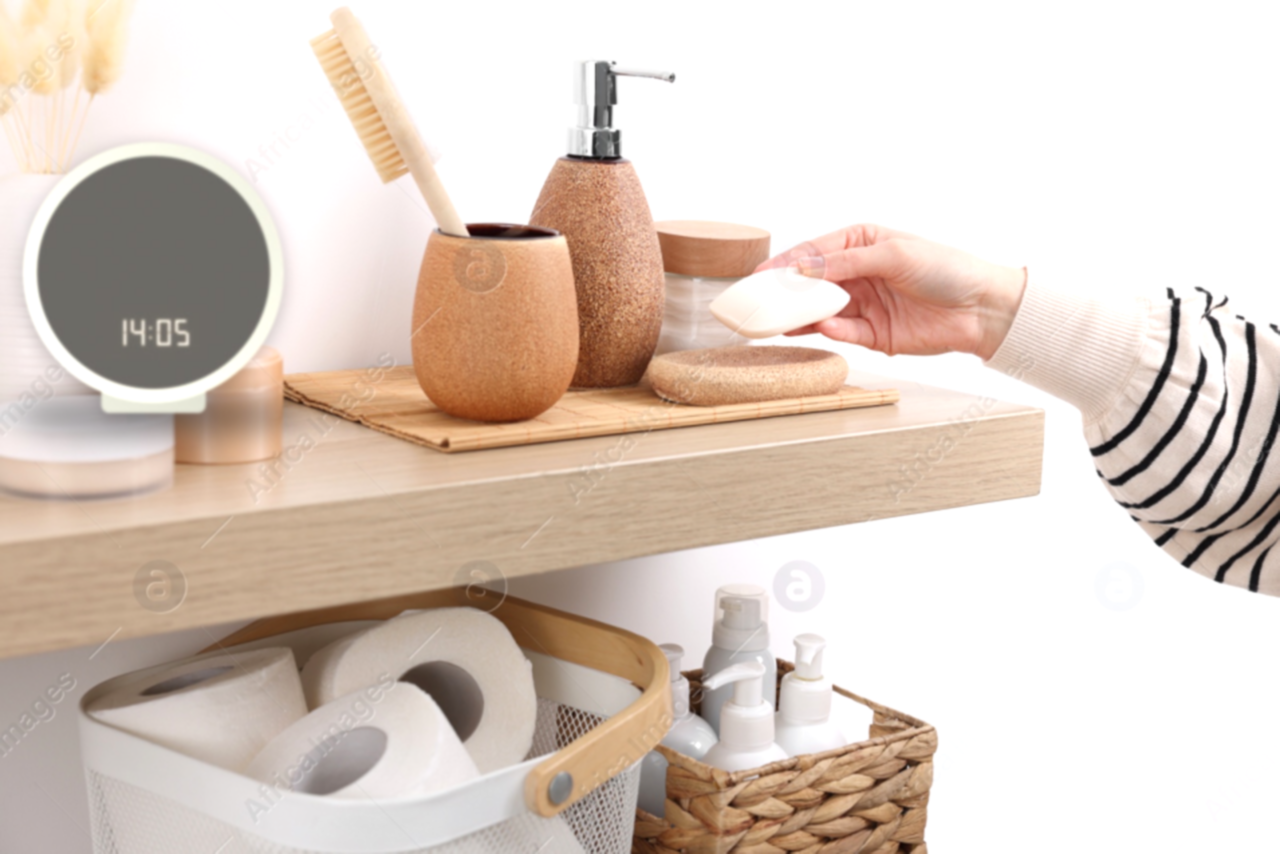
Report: 14:05
